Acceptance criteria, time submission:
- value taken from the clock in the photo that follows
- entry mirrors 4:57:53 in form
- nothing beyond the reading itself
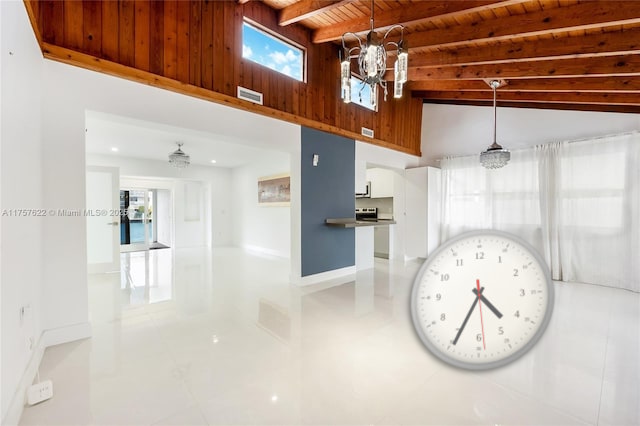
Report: 4:34:29
